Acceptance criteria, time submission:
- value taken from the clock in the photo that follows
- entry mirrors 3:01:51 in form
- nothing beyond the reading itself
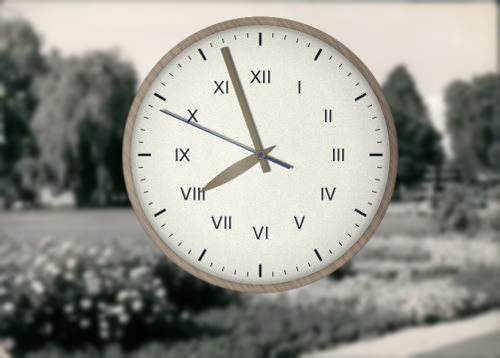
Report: 7:56:49
